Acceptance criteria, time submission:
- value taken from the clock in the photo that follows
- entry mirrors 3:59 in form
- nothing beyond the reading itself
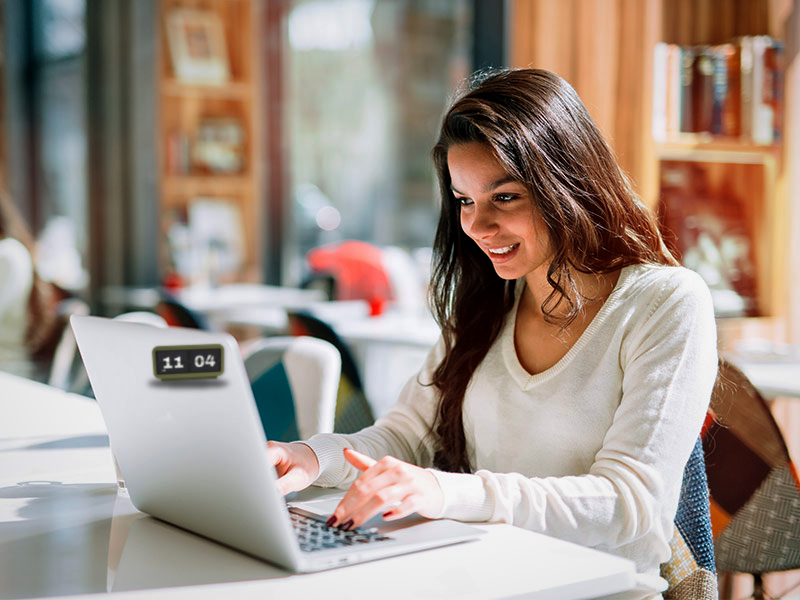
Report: 11:04
